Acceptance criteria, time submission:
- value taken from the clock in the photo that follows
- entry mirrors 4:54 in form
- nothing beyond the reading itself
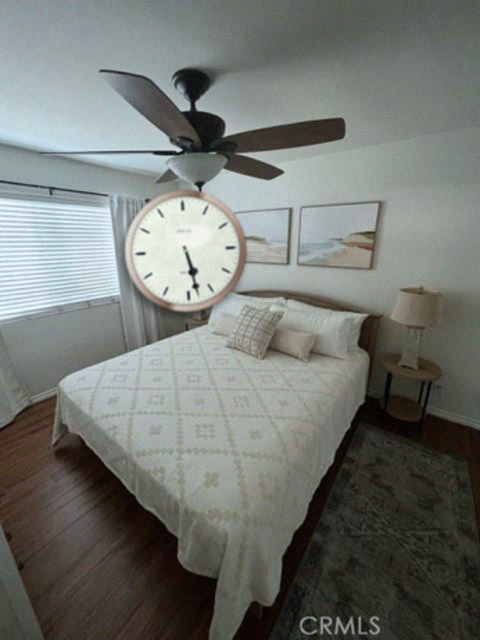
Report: 5:28
